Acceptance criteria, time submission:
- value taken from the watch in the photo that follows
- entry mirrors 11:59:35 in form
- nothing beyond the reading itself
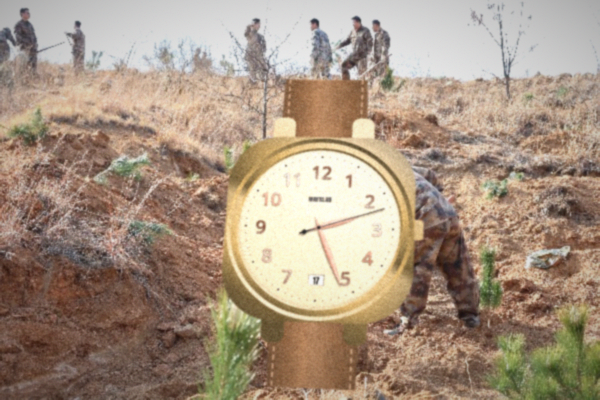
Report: 2:26:12
